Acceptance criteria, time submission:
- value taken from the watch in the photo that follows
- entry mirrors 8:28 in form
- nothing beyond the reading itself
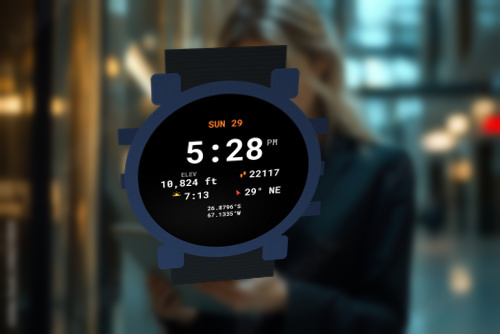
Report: 5:28
